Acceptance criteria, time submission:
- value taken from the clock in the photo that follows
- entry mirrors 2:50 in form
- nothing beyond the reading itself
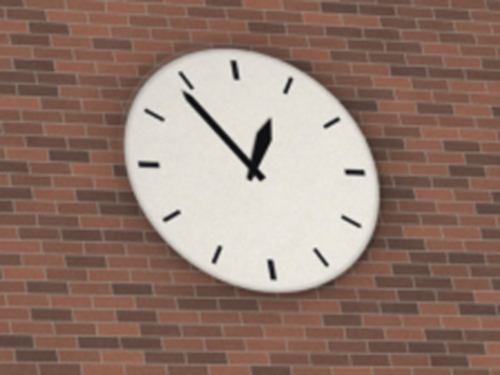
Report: 12:54
